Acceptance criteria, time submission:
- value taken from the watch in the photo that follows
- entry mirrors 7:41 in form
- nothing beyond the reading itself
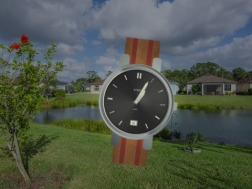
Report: 1:04
